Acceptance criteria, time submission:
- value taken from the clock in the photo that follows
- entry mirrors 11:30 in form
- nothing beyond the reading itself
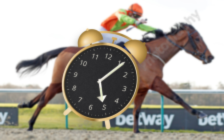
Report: 5:06
